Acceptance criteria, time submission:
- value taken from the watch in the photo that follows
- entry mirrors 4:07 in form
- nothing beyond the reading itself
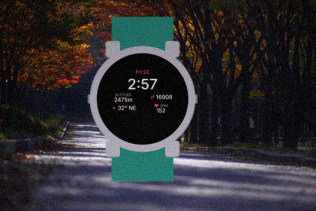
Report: 2:57
